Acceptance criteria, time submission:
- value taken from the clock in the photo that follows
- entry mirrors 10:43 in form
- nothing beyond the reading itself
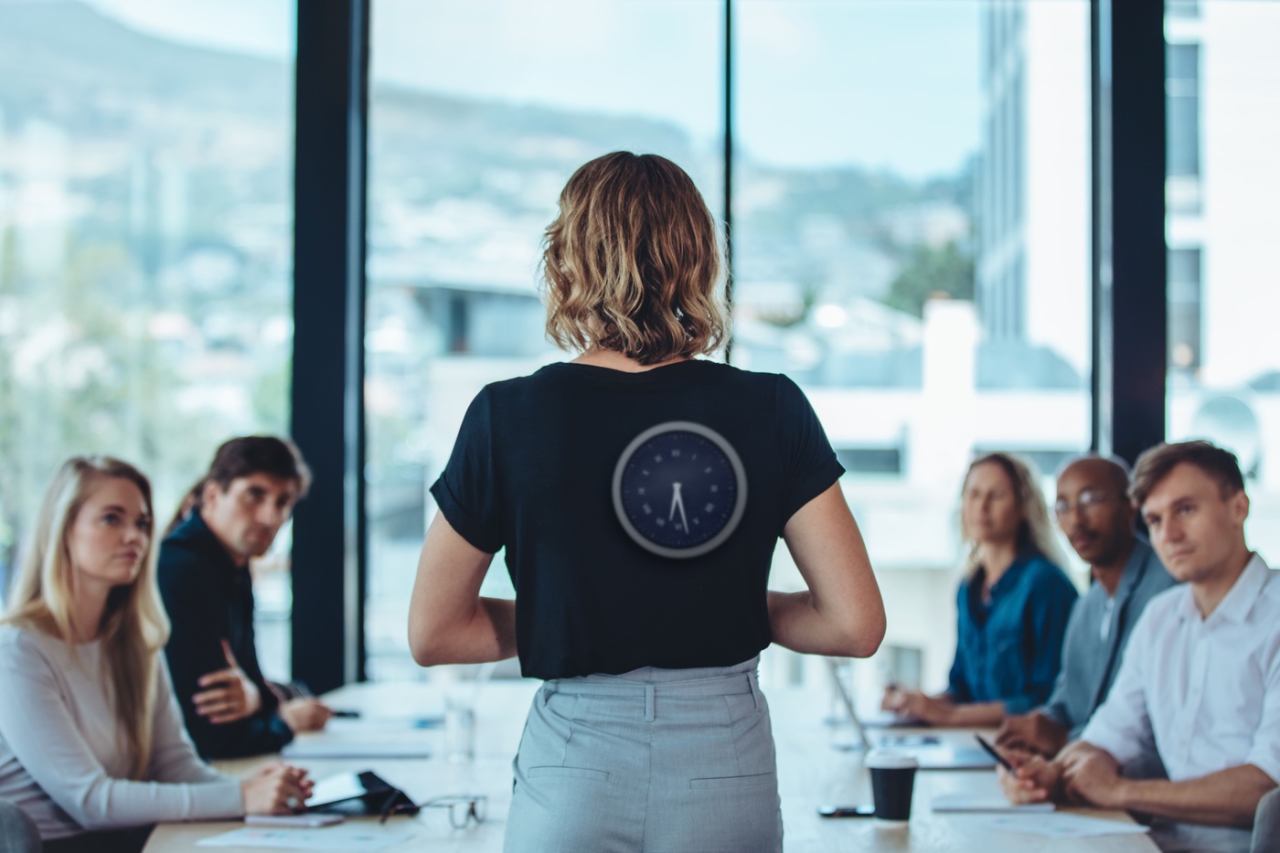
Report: 6:28
